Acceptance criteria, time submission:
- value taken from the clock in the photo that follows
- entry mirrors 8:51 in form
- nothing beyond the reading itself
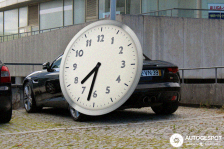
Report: 7:32
